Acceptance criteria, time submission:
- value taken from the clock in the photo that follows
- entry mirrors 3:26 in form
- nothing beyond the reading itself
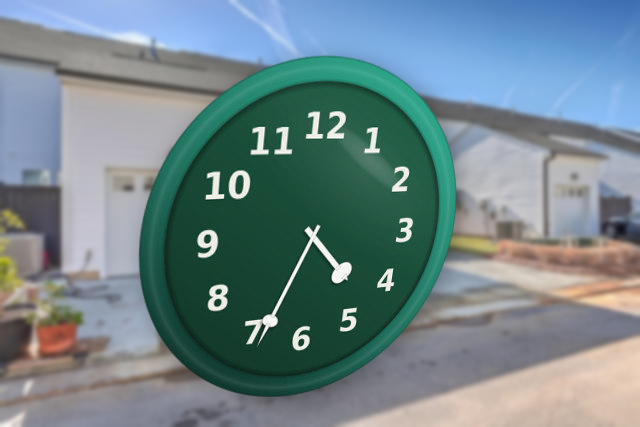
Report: 4:34
